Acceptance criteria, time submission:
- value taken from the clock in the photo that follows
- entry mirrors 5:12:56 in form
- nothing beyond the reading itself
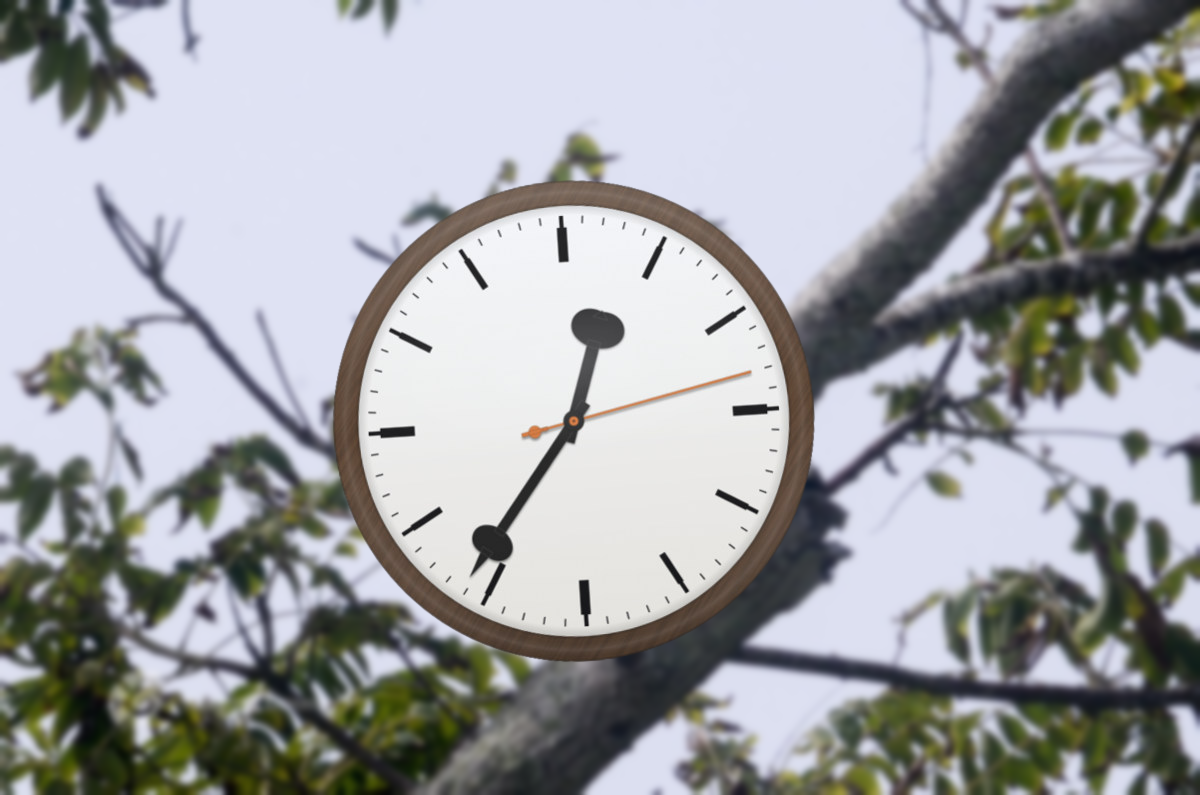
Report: 12:36:13
